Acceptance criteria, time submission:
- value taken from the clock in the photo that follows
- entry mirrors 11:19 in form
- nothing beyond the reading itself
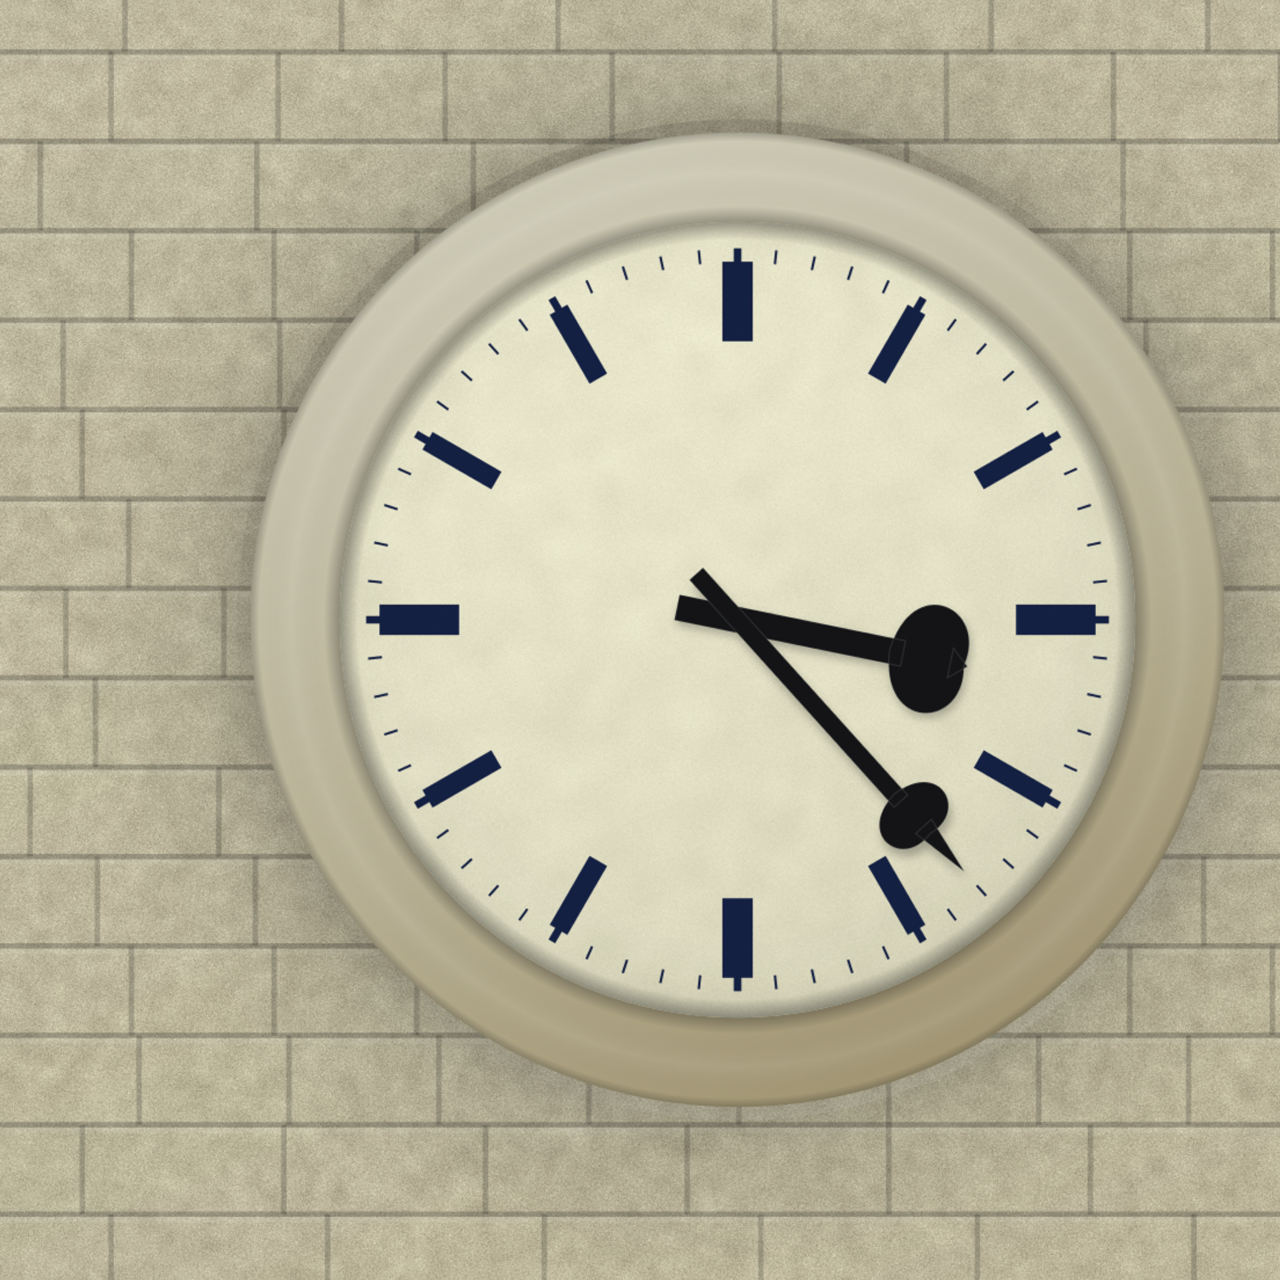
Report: 3:23
